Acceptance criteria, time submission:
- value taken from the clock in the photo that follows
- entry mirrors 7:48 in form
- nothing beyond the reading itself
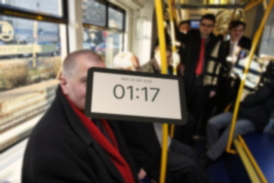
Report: 1:17
